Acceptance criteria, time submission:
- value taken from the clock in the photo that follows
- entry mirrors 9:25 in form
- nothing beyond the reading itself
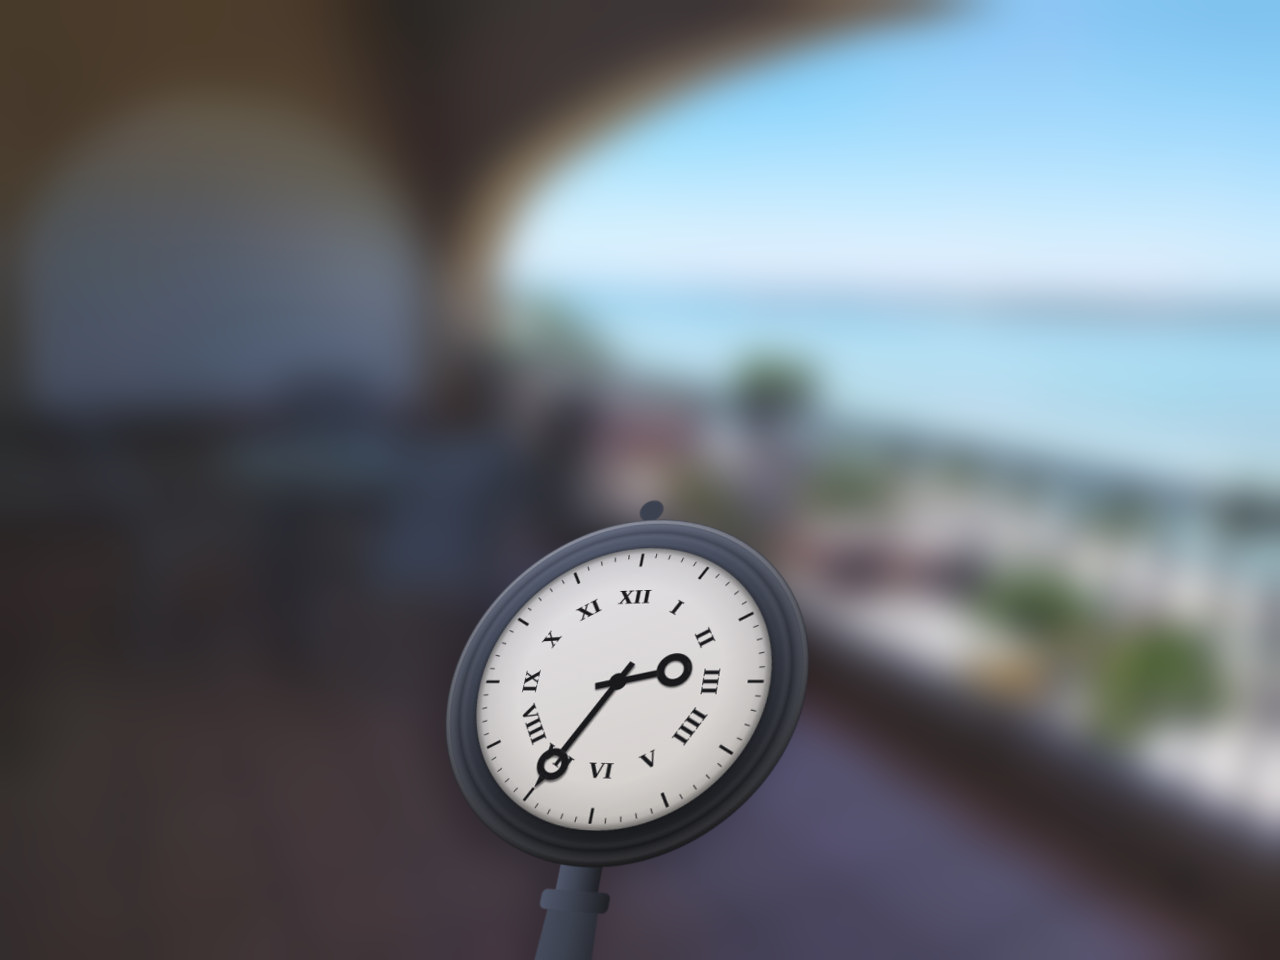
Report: 2:35
